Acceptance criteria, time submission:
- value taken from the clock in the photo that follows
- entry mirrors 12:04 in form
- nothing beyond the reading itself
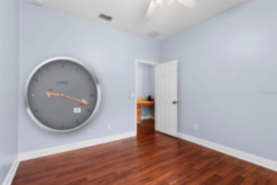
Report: 9:18
